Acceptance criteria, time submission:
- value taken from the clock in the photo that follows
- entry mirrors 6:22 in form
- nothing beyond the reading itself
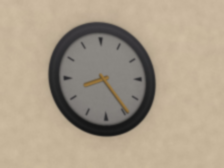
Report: 8:24
